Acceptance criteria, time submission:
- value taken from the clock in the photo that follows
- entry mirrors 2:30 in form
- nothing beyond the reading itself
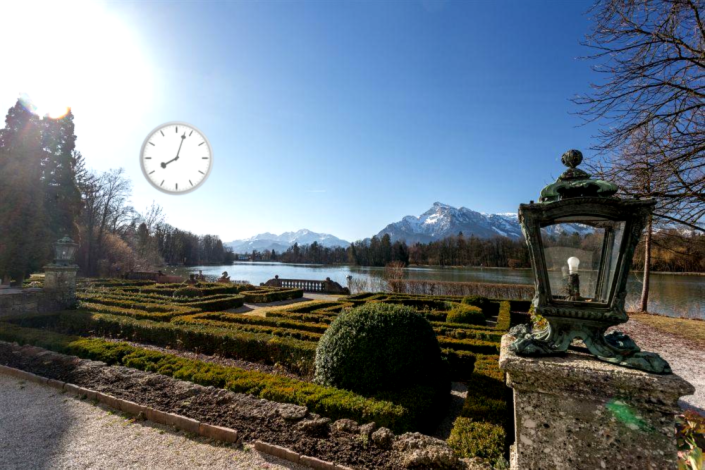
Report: 8:03
